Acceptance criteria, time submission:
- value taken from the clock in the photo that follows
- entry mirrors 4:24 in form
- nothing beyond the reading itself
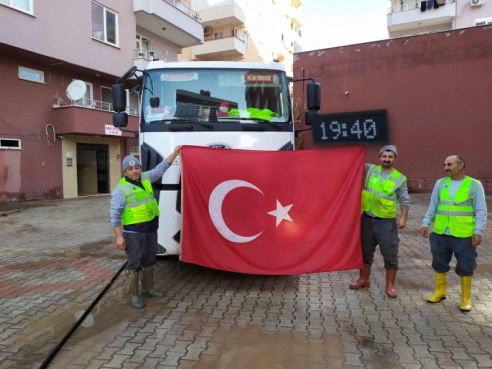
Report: 19:40
